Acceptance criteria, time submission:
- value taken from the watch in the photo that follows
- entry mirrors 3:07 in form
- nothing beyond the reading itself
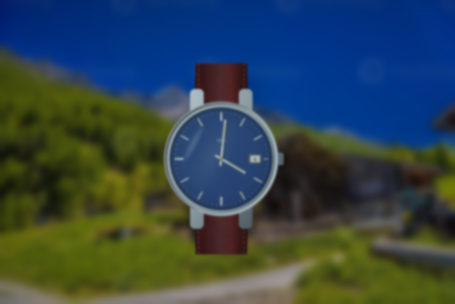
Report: 4:01
